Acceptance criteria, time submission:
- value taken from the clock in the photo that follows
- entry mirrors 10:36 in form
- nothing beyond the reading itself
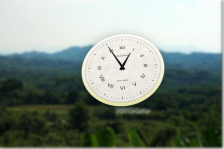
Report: 12:55
